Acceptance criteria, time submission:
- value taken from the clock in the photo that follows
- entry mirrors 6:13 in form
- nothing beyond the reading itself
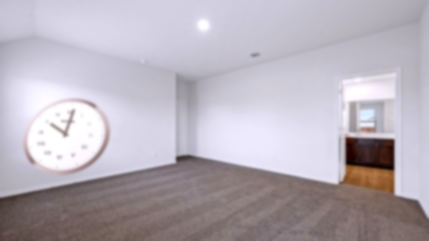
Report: 10:01
